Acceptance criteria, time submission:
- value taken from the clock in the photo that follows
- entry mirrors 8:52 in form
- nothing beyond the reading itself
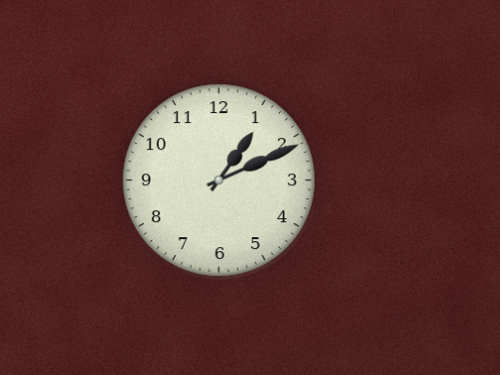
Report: 1:11
